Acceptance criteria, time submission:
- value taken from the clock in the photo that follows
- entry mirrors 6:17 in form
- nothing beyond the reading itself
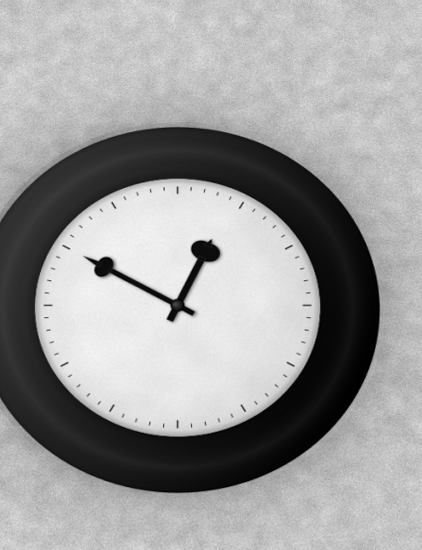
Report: 12:50
